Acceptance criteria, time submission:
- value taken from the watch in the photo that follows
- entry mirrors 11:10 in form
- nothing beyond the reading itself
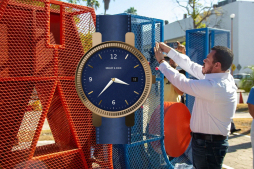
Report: 3:37
